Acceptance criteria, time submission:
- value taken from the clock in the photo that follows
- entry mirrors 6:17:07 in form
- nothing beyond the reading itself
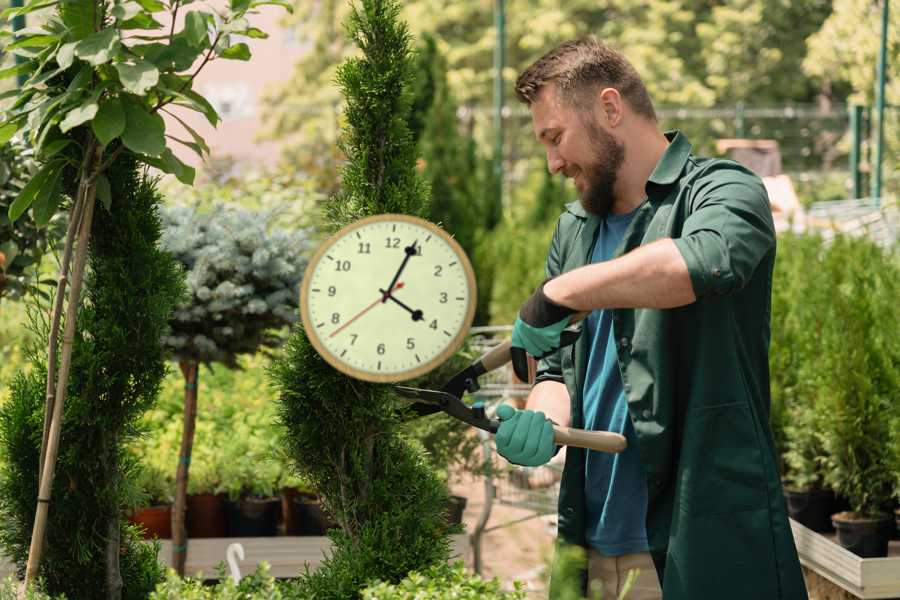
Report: 4:03:38
